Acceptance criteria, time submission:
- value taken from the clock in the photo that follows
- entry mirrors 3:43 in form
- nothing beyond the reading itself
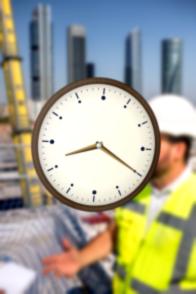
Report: 8:20
